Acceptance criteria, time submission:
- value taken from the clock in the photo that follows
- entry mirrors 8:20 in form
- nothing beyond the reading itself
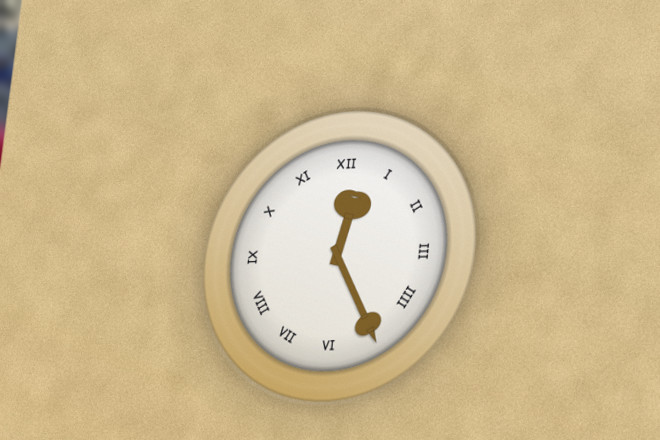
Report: 12:25
